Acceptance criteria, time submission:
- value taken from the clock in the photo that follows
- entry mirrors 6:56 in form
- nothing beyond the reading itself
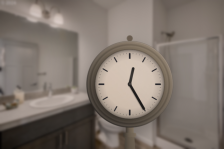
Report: 12:25
